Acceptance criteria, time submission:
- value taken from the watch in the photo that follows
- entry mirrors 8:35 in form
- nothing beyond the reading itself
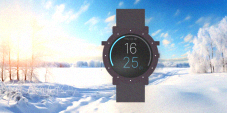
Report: 16:25
